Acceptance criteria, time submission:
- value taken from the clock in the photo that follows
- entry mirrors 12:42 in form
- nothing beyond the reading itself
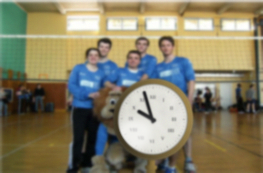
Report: 9:57
